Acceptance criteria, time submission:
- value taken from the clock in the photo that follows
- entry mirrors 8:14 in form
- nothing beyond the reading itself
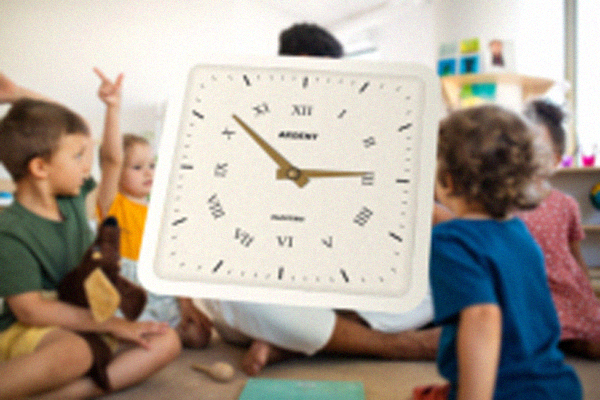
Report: 2:52
